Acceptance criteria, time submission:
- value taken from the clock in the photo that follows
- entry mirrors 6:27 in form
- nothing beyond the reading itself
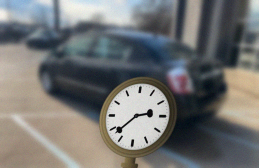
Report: 2:38
